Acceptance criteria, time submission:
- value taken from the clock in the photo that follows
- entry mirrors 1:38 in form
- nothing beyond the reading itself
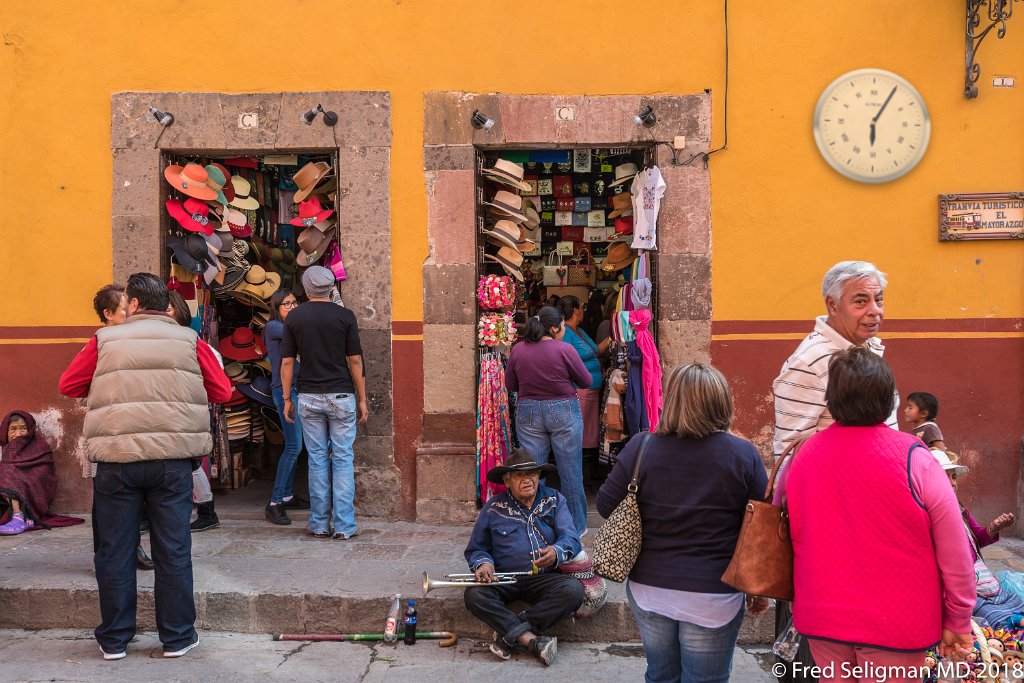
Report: 6:05
